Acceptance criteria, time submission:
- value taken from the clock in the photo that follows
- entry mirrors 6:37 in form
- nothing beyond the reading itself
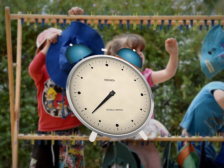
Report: 7:38
